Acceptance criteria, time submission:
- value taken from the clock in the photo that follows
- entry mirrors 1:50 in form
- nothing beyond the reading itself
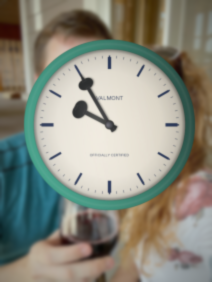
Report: 9:55
